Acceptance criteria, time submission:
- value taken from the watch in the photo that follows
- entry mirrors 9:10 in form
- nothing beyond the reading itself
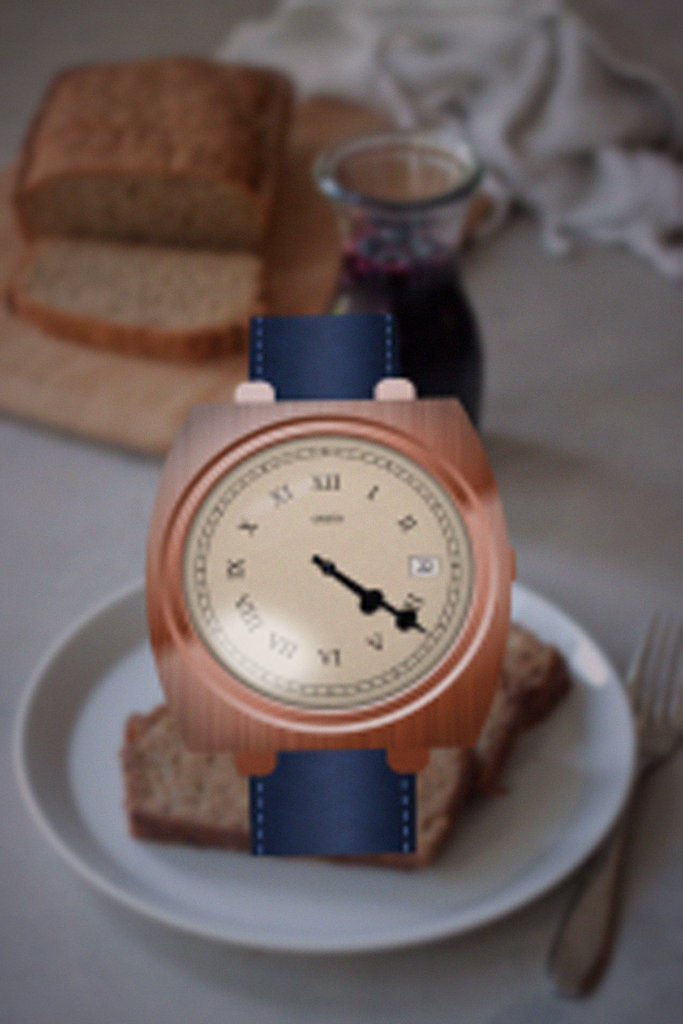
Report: 4:21
